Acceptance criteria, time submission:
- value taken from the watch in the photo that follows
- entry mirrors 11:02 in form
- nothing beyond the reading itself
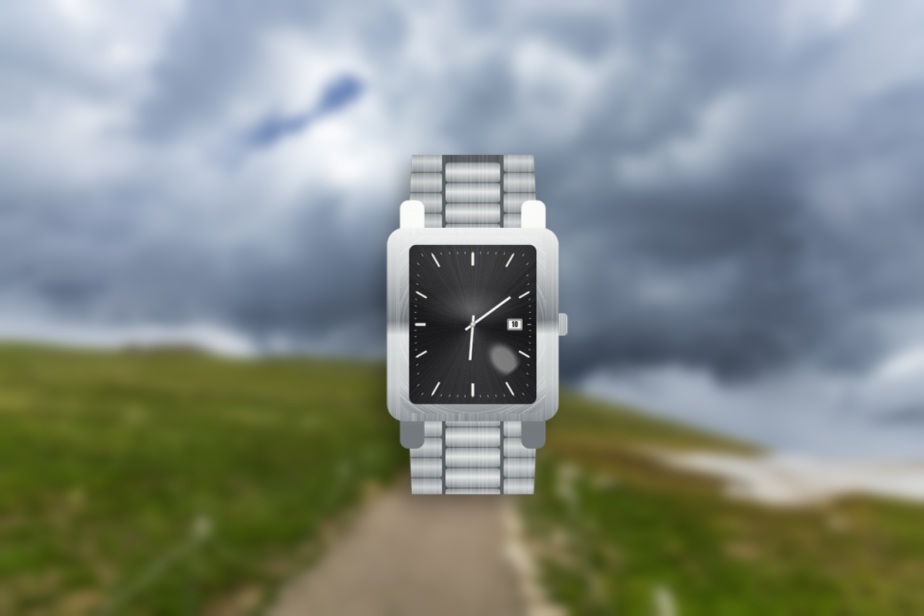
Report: 6:09
